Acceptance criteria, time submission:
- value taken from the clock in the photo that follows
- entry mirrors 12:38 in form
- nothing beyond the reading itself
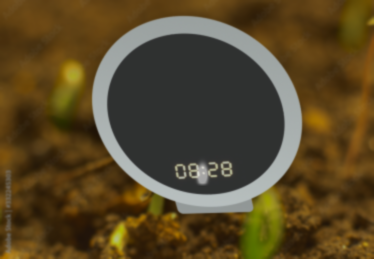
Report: 8:28
